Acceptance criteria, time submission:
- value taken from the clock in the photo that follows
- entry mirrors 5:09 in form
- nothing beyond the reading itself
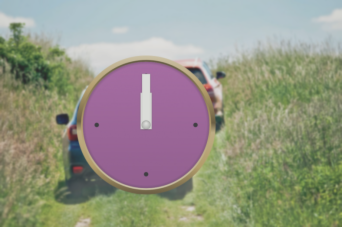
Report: 12:00
